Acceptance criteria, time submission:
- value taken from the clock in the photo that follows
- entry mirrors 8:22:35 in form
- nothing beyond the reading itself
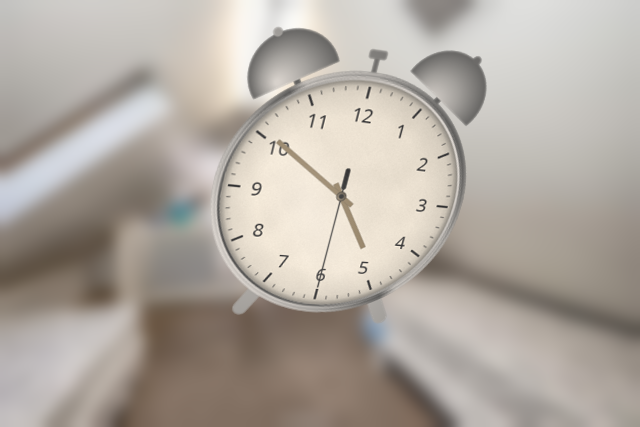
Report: 4:50:30
